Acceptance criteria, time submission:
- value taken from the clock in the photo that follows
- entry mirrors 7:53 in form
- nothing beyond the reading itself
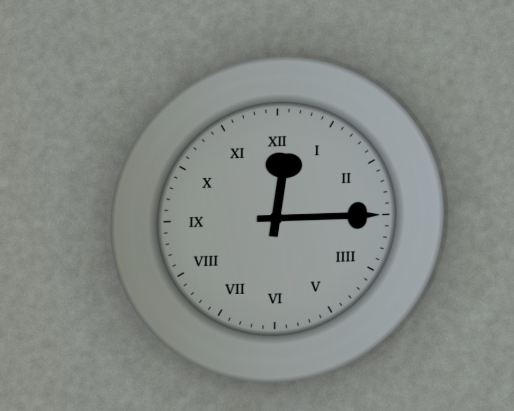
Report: 12:15
